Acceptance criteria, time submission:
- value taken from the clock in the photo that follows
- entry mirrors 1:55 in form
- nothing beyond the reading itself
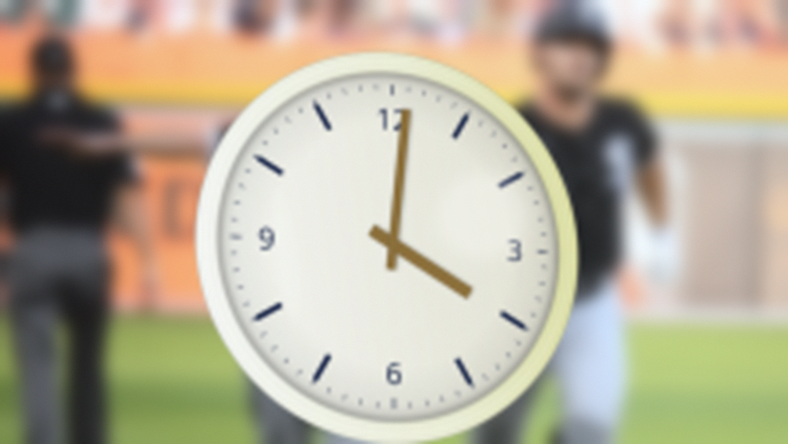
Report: 4:01
